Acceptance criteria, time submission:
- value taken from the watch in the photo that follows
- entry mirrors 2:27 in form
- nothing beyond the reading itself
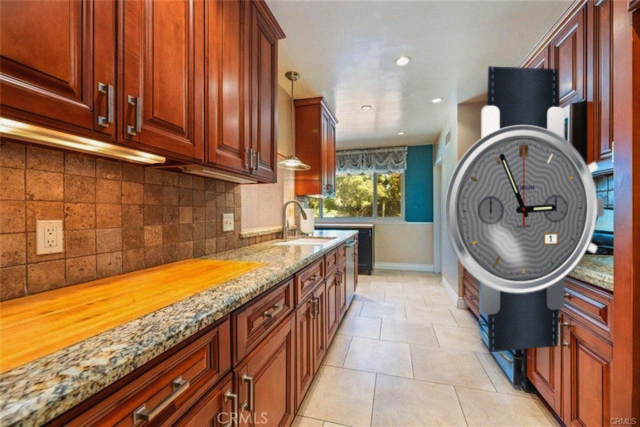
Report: 2:56
